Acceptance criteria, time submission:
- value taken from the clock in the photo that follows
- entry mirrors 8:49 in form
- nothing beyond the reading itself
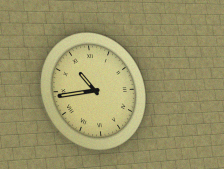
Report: 10:44
